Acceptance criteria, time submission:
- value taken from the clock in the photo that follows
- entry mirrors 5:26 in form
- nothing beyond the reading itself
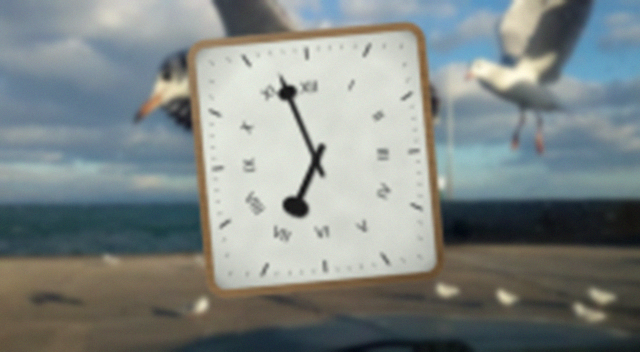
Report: 6:57
